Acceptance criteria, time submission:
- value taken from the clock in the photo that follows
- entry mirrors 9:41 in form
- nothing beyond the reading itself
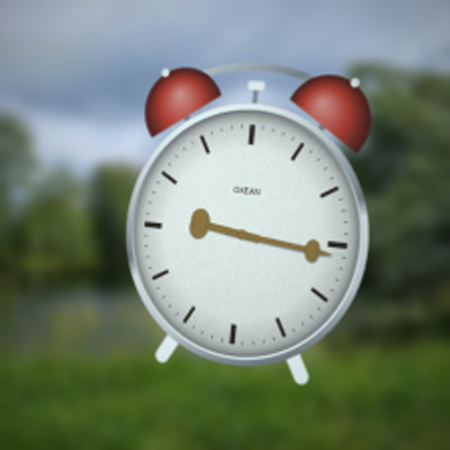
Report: 9:16
